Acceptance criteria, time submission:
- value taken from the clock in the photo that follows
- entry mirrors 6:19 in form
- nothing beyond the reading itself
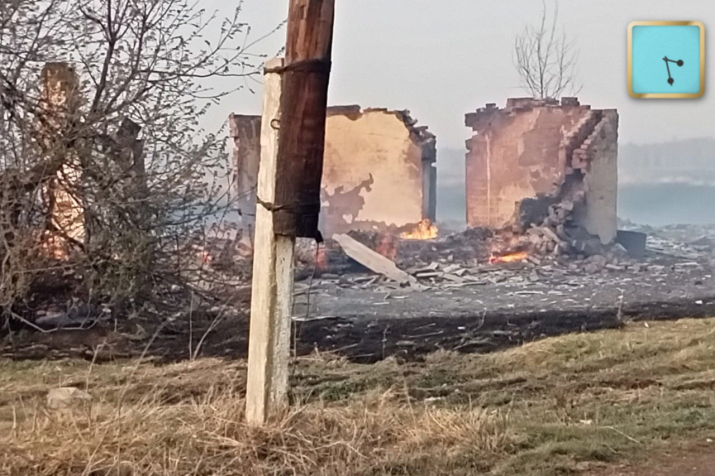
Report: 3:28
